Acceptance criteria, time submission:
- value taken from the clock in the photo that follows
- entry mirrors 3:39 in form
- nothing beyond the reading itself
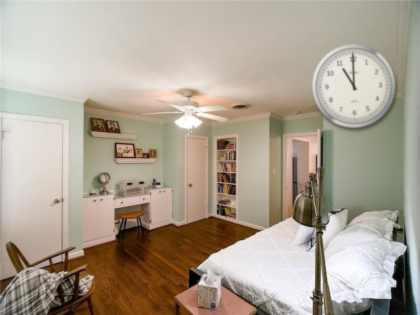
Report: 11:00
